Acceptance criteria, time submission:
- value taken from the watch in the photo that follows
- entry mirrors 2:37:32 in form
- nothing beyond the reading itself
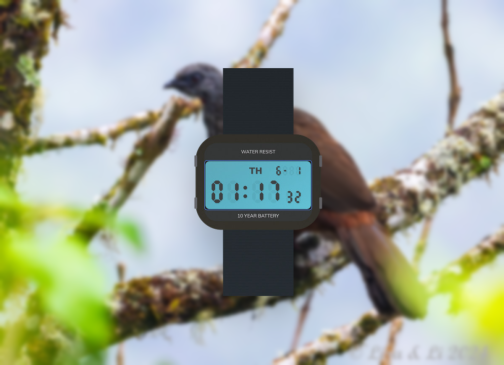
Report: 1:17:32
